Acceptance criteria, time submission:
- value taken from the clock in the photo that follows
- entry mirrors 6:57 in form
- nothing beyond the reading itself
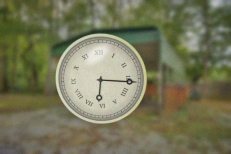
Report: 6:16
